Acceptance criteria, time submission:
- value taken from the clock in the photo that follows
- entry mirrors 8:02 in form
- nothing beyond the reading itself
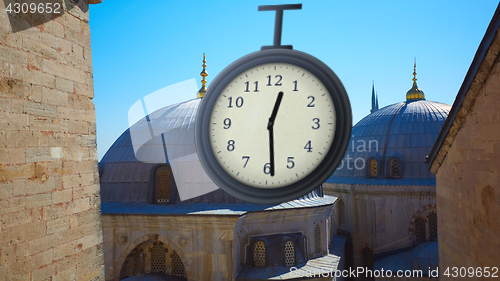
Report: 12:29
